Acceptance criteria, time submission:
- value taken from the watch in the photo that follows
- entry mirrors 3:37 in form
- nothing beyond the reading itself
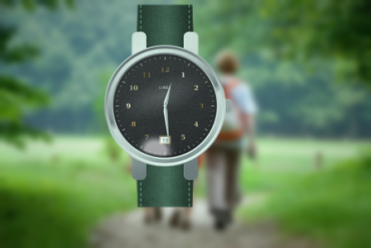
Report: 12:29
